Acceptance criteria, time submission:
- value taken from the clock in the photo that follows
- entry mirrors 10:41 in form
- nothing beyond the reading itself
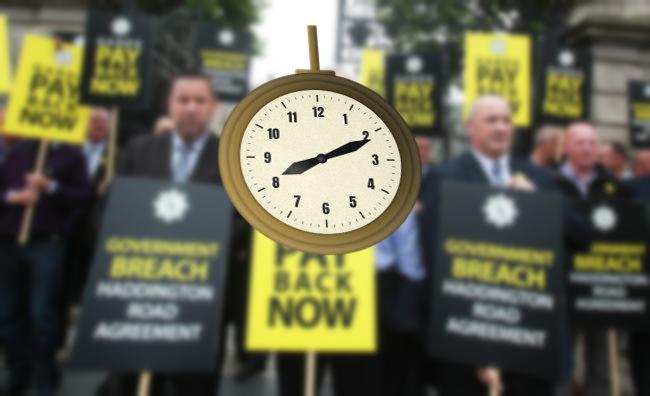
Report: 8:11
